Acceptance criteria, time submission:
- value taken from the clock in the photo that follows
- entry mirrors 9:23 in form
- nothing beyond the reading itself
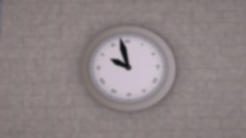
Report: 9:58
